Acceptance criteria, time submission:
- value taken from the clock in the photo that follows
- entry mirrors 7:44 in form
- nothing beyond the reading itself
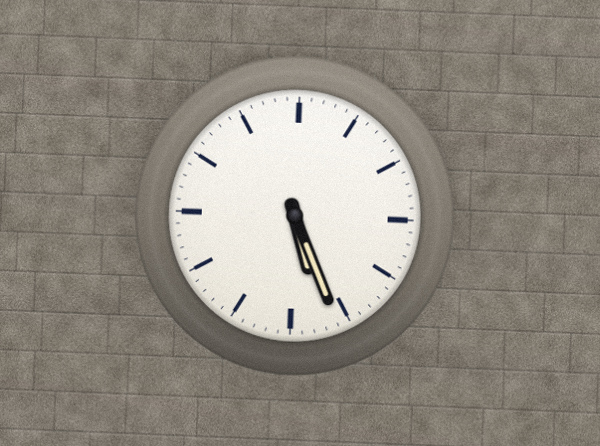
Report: 5:26
